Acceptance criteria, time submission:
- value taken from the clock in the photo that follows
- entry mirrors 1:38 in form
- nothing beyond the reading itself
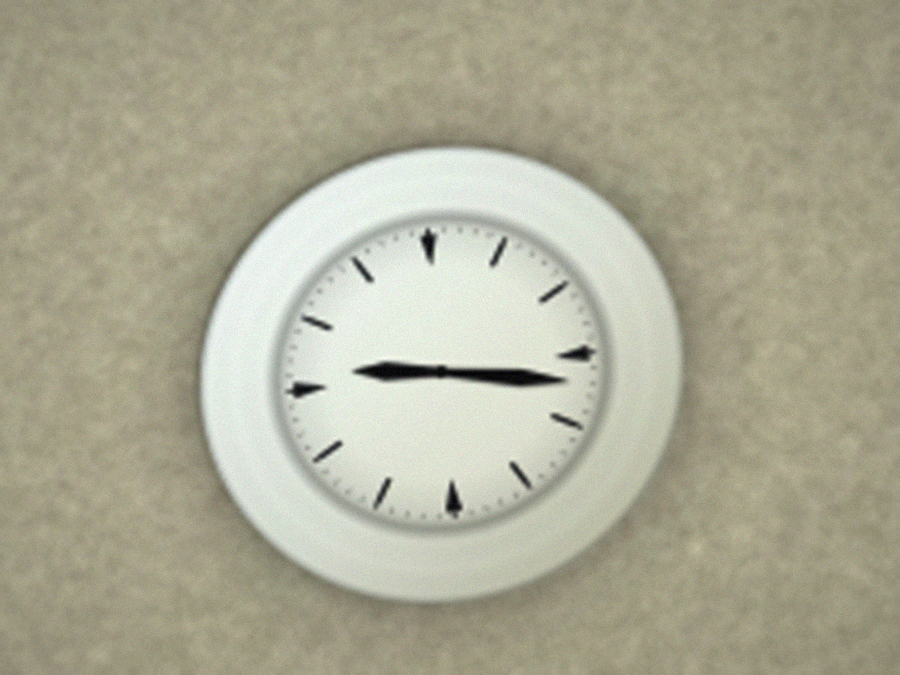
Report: 9:17
